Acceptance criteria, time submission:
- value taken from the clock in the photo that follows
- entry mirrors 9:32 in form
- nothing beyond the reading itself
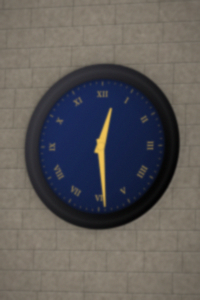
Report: 12:29
